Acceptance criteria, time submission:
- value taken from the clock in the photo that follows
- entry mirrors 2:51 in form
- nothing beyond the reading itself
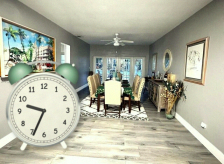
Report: 9:34
